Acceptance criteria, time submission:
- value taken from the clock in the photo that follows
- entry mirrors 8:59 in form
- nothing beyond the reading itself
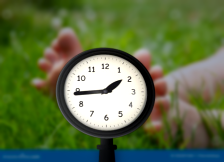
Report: 1:44
